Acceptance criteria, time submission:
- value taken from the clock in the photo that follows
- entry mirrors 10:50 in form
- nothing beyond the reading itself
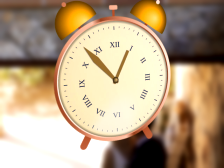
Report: 12:53
